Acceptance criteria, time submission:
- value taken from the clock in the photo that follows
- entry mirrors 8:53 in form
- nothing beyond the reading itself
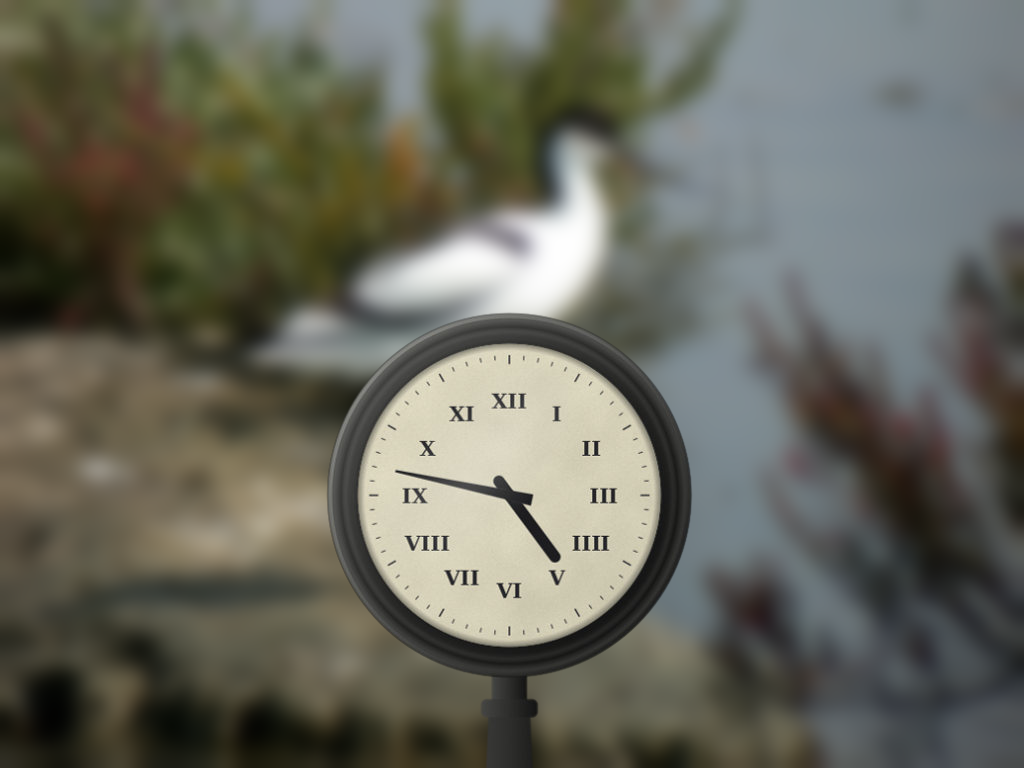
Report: 4:47
